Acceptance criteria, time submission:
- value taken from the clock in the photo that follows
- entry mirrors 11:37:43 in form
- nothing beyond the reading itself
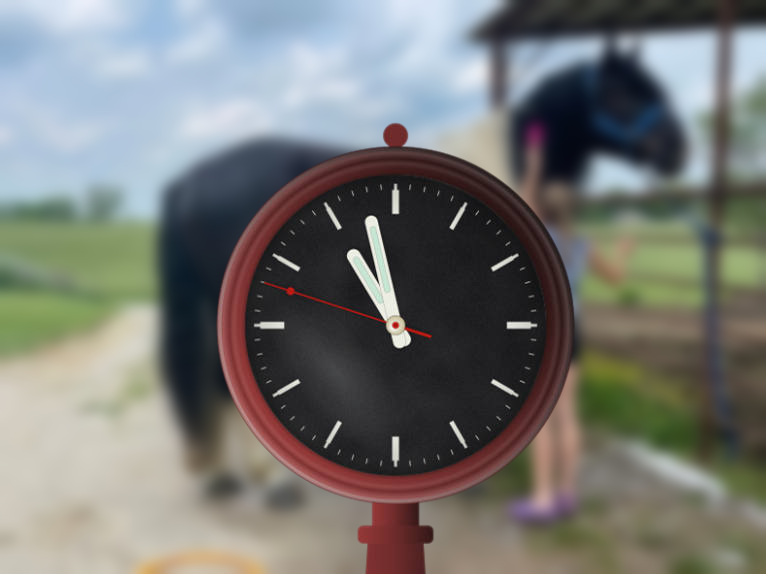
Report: 10:57:48
